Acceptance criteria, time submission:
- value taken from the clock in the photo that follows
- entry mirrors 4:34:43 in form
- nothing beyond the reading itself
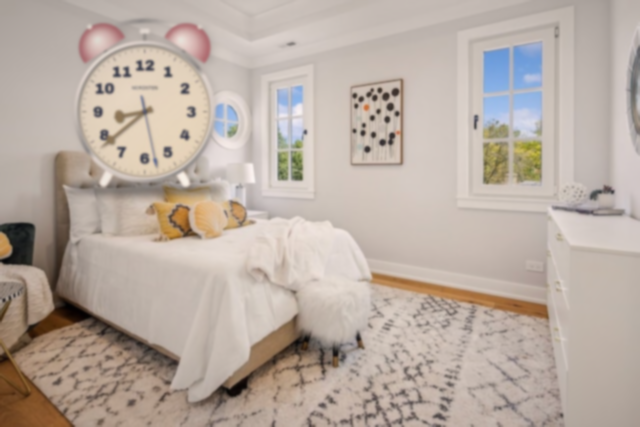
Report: 8:38:28
